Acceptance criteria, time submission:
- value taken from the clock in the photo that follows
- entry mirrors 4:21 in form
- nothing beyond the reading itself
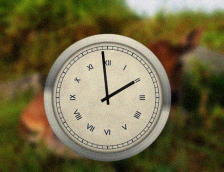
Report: 1:59
